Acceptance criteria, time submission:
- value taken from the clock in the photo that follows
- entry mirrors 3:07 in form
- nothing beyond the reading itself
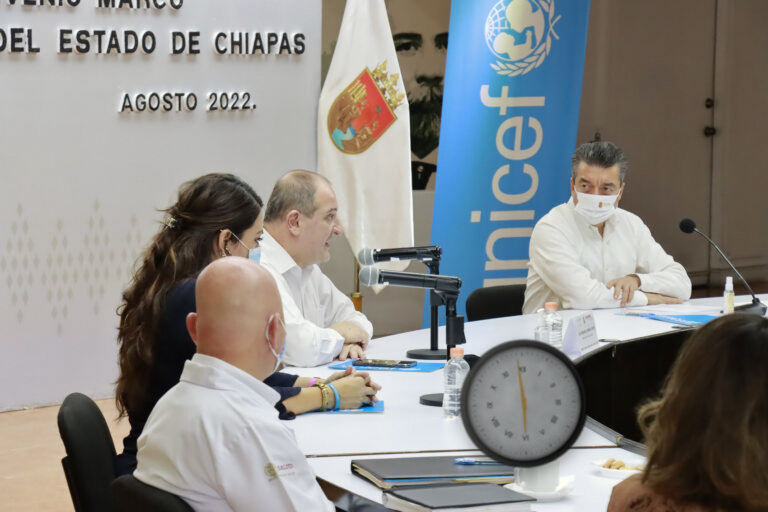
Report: 5:59
